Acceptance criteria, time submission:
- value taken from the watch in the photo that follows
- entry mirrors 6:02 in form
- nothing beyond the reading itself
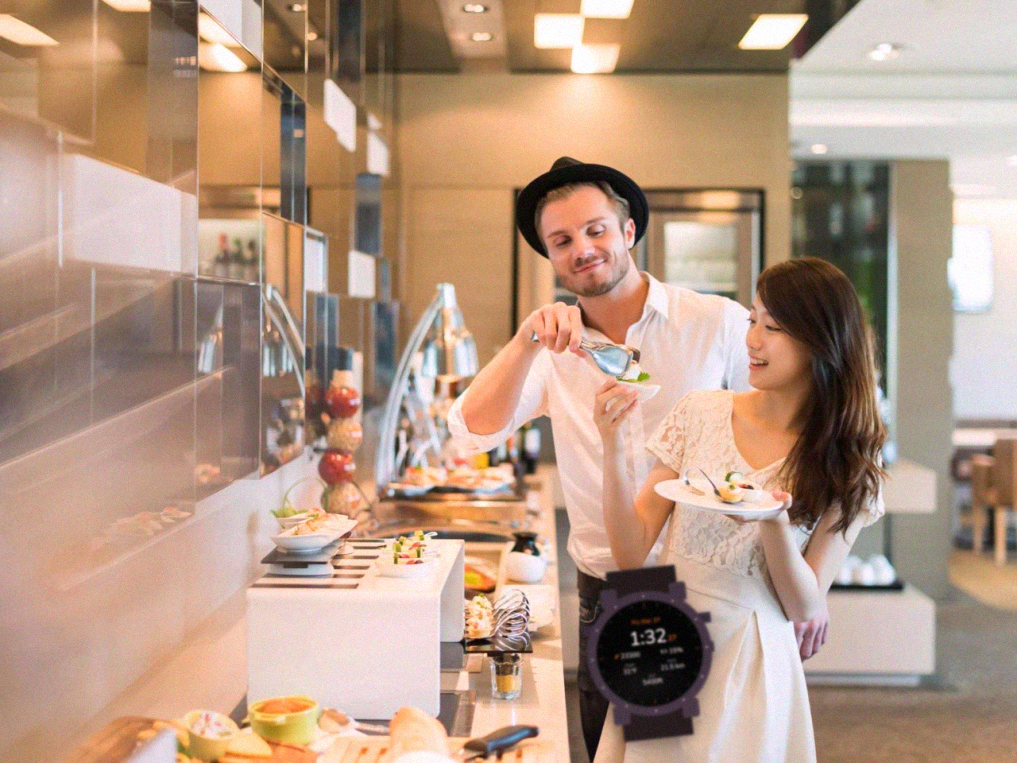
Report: 1:32
